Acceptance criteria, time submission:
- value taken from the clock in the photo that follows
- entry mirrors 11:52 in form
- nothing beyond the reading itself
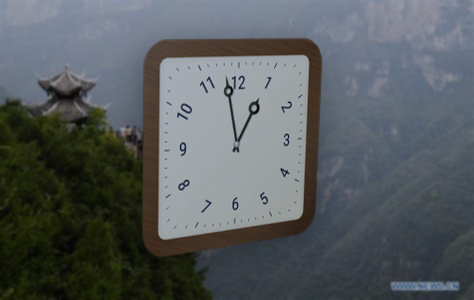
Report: 12:58
